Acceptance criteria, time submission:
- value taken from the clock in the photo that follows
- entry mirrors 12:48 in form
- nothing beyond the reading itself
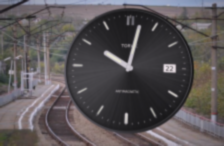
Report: 10:02
